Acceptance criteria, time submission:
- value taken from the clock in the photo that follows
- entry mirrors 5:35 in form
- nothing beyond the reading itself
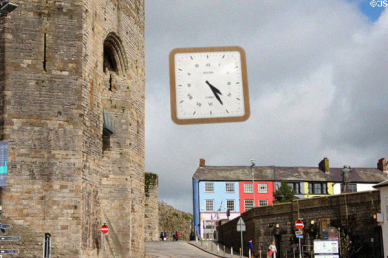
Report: 4:25
